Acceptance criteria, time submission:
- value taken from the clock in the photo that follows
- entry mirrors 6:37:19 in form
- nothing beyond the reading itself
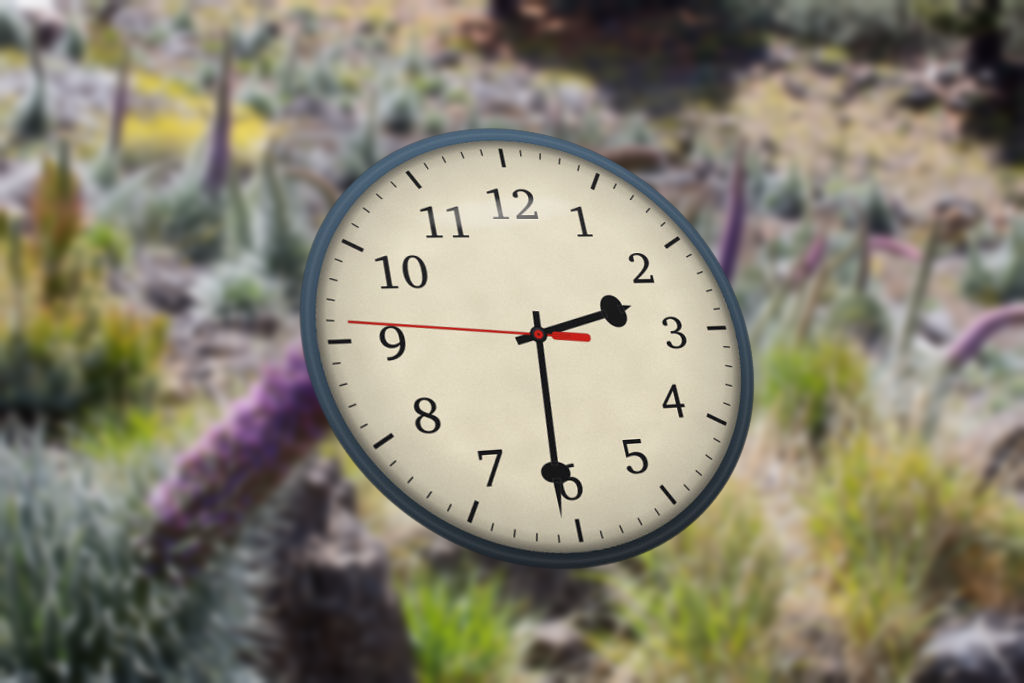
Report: 2:30:46
